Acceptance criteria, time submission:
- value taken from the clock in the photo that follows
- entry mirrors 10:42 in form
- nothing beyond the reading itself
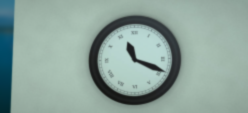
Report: 11:19
